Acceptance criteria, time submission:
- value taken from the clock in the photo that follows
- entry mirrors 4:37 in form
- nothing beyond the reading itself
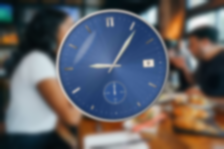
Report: 9:06
